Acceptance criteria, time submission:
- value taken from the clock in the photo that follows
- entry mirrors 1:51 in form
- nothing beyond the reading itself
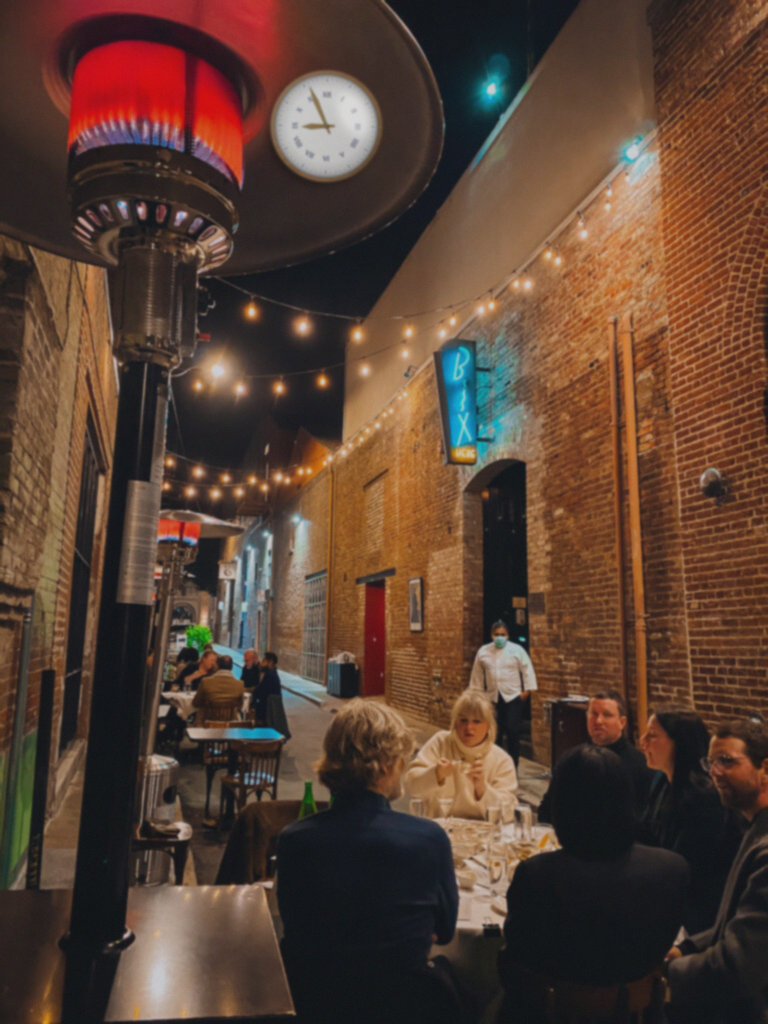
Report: 8:56
